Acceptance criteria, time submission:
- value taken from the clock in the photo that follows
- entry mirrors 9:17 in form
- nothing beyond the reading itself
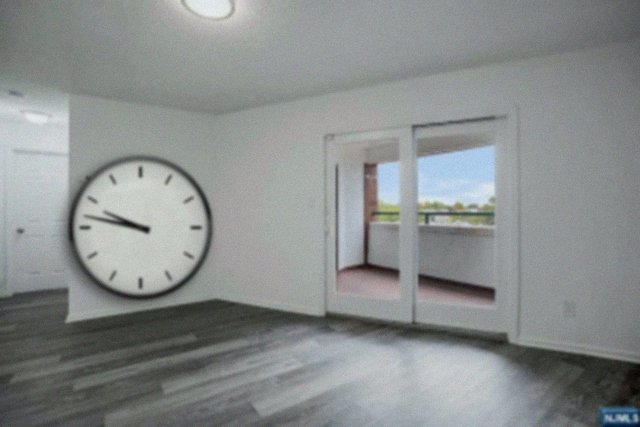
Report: 9:47
